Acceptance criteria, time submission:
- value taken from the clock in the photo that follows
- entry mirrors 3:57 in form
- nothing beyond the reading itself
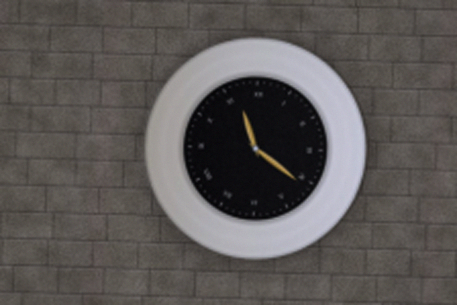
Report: 11:21
